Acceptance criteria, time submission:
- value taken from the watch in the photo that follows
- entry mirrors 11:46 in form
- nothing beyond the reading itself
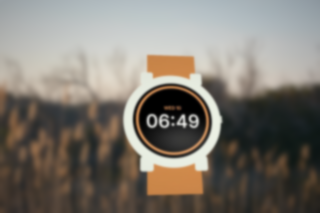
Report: 6:49
